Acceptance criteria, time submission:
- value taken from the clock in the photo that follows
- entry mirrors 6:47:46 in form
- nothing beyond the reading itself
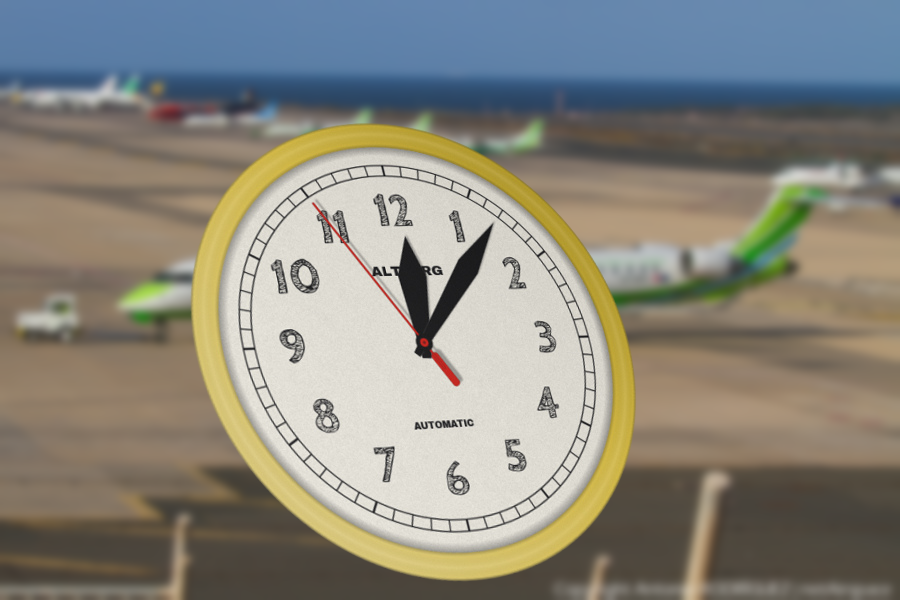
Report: 12:06:55
